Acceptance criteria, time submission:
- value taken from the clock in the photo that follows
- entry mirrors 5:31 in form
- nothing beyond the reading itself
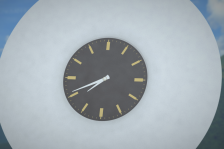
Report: 7:41
